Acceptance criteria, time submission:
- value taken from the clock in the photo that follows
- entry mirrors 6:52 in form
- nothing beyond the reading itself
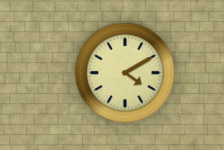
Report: 4:10
